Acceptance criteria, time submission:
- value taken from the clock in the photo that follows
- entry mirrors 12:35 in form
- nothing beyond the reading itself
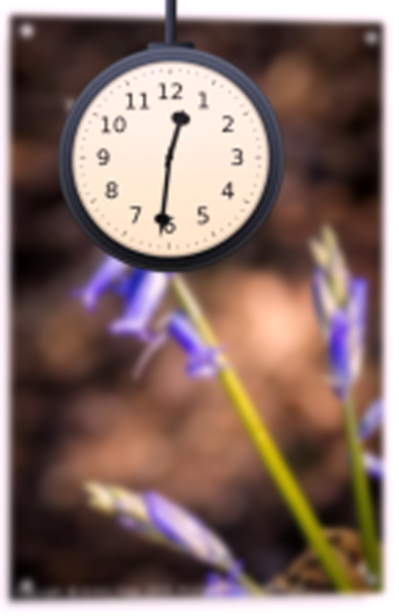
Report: 12:31
